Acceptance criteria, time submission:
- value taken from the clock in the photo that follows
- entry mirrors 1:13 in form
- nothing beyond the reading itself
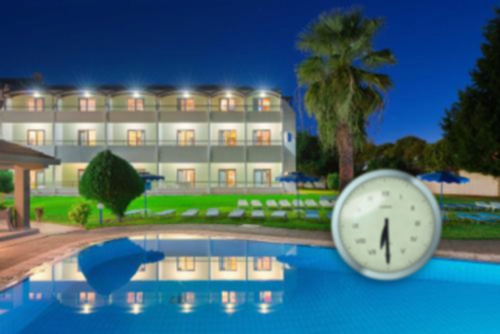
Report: 6:30
